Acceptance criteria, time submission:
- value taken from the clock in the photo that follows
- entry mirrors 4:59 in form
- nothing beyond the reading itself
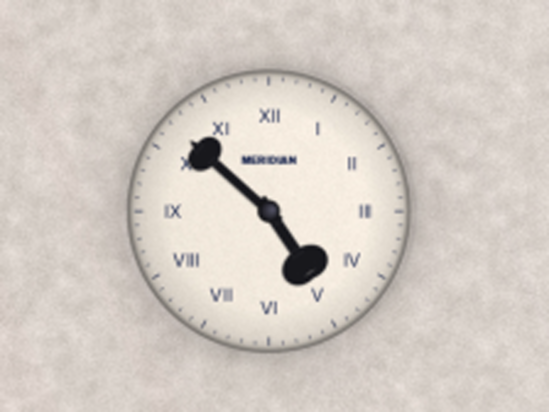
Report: 4:52
